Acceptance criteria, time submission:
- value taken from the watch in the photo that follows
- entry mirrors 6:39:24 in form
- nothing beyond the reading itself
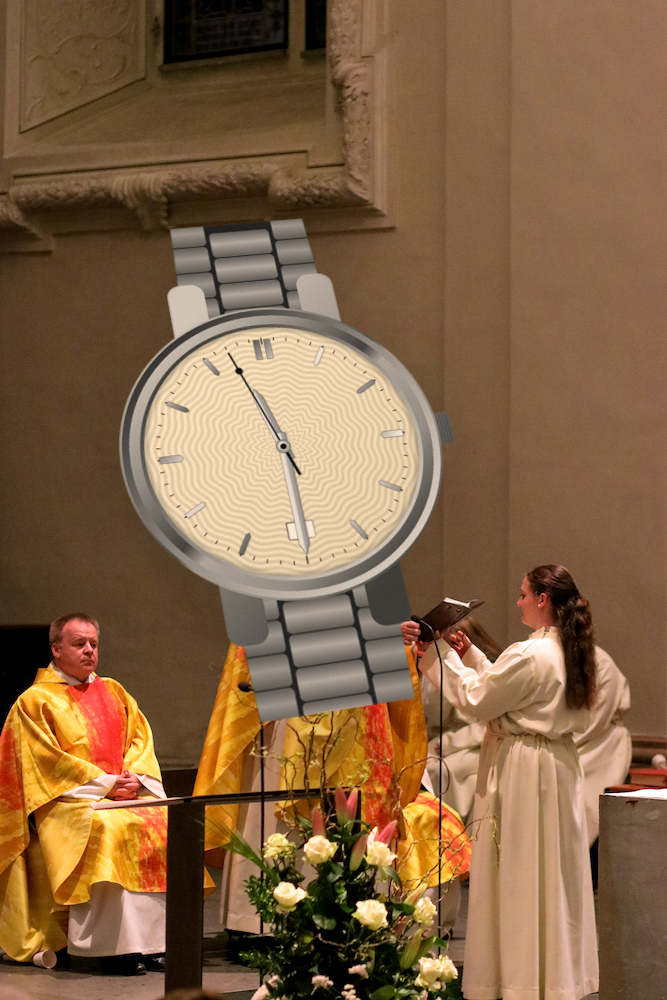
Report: 11:29:57
